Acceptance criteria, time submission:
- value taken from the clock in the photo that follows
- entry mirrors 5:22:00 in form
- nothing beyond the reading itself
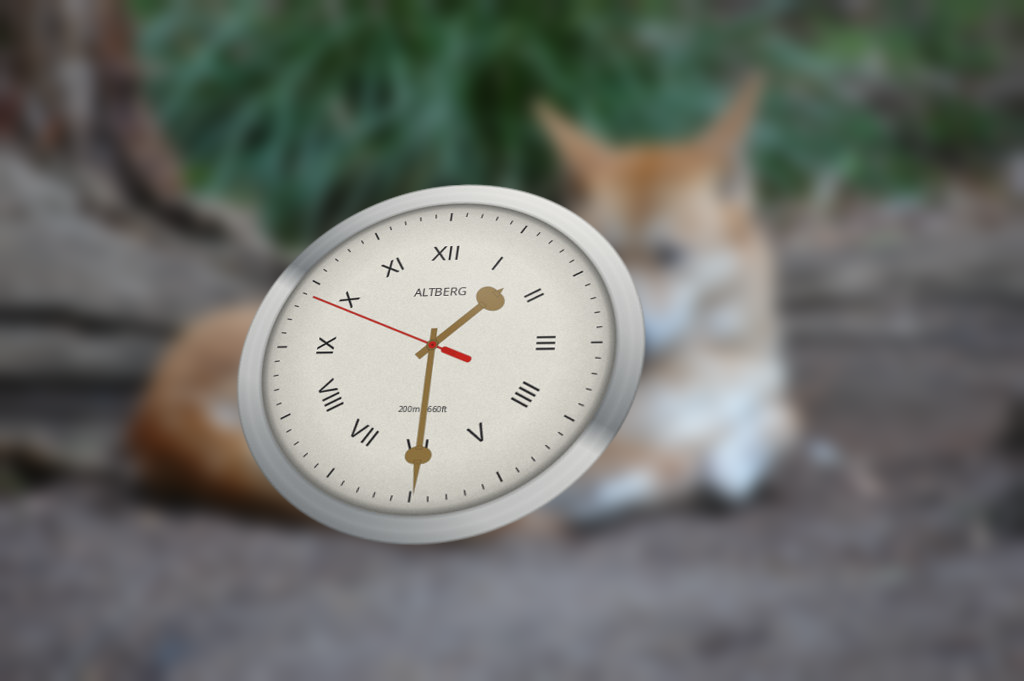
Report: 1:29:49
